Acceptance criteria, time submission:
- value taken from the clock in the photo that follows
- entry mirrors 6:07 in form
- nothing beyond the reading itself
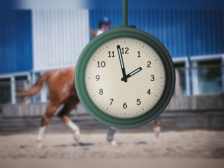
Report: 1:58
